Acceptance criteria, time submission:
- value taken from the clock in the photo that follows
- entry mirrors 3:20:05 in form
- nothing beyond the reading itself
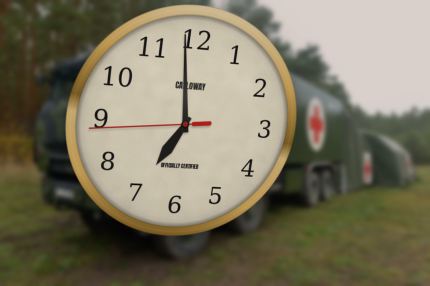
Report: 6:58:44
